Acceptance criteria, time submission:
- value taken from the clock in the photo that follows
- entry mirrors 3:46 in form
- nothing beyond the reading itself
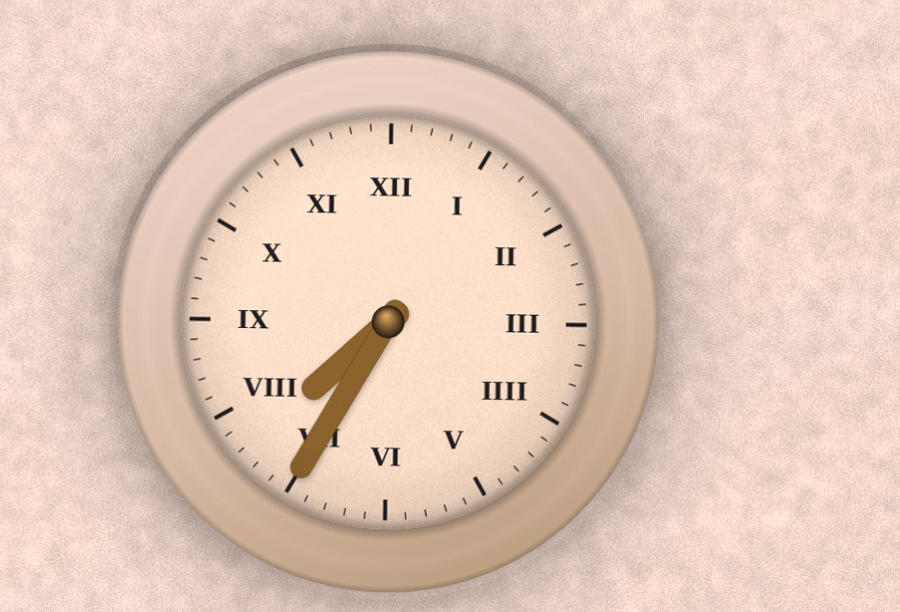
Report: 7:35
